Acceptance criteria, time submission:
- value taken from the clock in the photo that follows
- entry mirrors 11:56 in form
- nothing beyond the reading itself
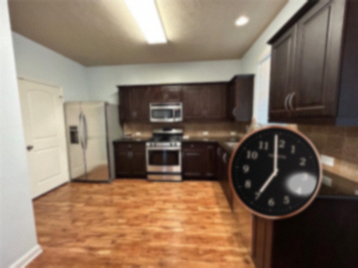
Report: 6:59
